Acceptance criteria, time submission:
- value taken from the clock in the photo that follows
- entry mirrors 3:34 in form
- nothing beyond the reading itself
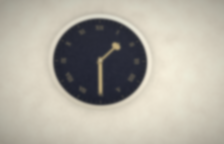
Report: 1:30
